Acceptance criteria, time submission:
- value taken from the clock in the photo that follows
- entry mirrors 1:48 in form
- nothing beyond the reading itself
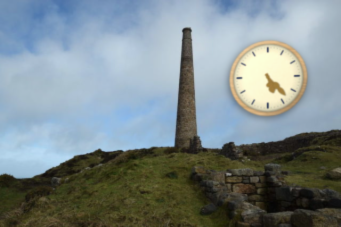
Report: 5:23
